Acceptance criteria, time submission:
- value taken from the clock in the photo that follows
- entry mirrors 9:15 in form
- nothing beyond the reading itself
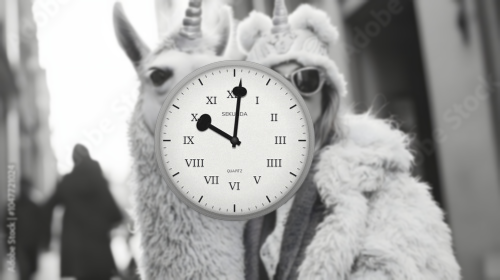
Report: 10:01
